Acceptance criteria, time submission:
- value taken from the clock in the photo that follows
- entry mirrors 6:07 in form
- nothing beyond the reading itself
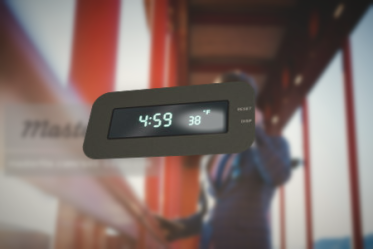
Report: 4:59
